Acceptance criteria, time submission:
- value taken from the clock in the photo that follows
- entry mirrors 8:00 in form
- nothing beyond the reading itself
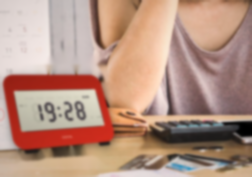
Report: 19:28
